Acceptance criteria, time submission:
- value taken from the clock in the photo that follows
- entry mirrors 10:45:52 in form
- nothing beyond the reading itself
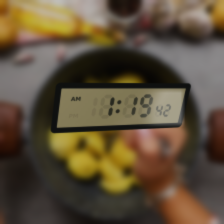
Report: 1:19:42
